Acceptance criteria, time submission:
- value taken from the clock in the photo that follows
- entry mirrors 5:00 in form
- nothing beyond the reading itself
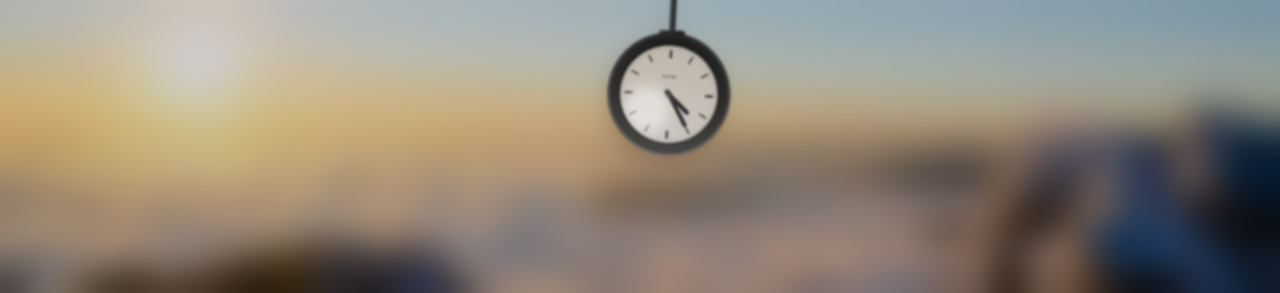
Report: 4:25
